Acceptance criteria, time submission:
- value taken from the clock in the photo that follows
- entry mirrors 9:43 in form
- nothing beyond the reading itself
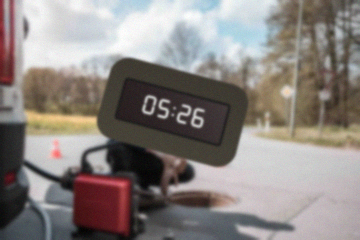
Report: 5:26
